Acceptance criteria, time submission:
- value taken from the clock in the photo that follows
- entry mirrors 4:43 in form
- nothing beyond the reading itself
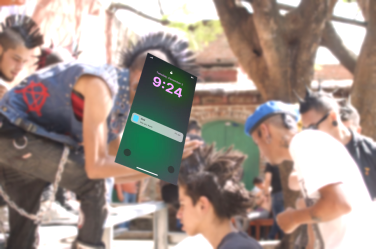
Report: 9:24
